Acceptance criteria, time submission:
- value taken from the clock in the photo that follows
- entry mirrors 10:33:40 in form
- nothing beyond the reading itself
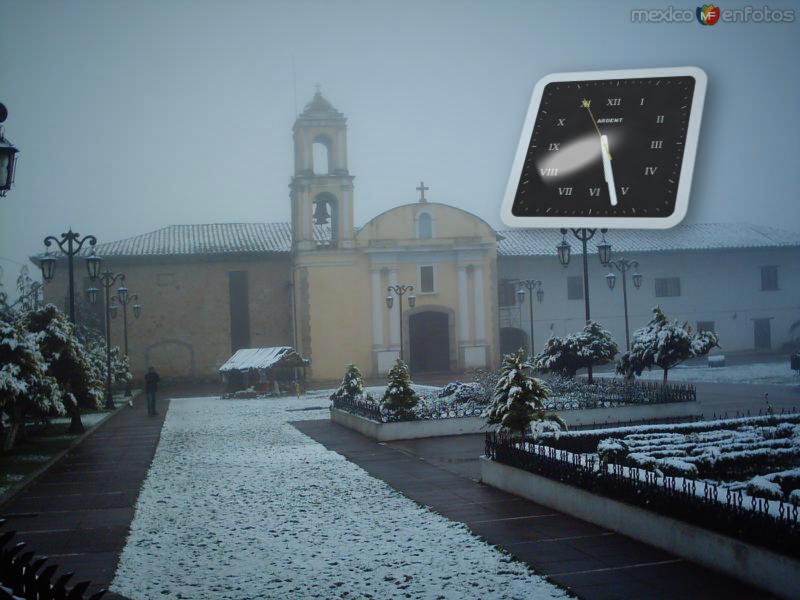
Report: 5:26:55
